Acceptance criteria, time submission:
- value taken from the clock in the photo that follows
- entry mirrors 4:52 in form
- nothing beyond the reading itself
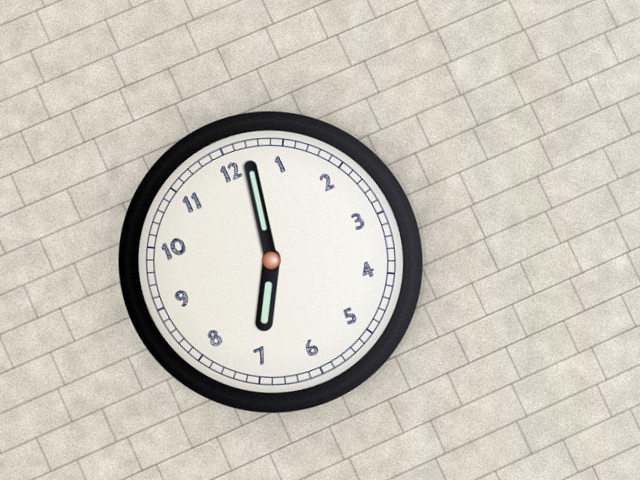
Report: 7:02
